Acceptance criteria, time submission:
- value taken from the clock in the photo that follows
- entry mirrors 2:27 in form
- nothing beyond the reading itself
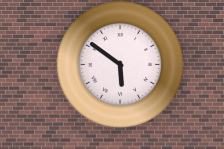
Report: 5:51
